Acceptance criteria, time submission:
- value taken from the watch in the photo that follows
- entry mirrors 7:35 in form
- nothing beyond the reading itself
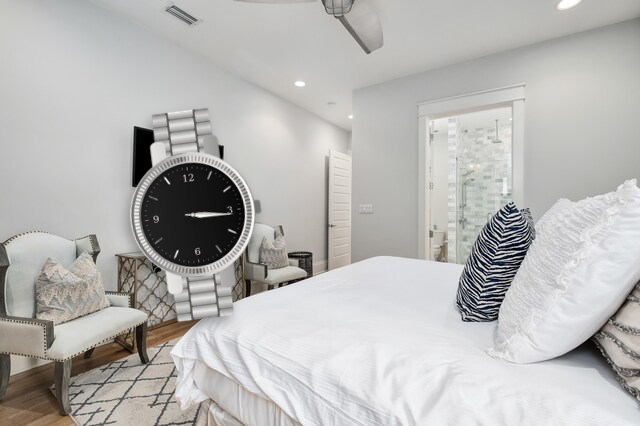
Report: 3:16
